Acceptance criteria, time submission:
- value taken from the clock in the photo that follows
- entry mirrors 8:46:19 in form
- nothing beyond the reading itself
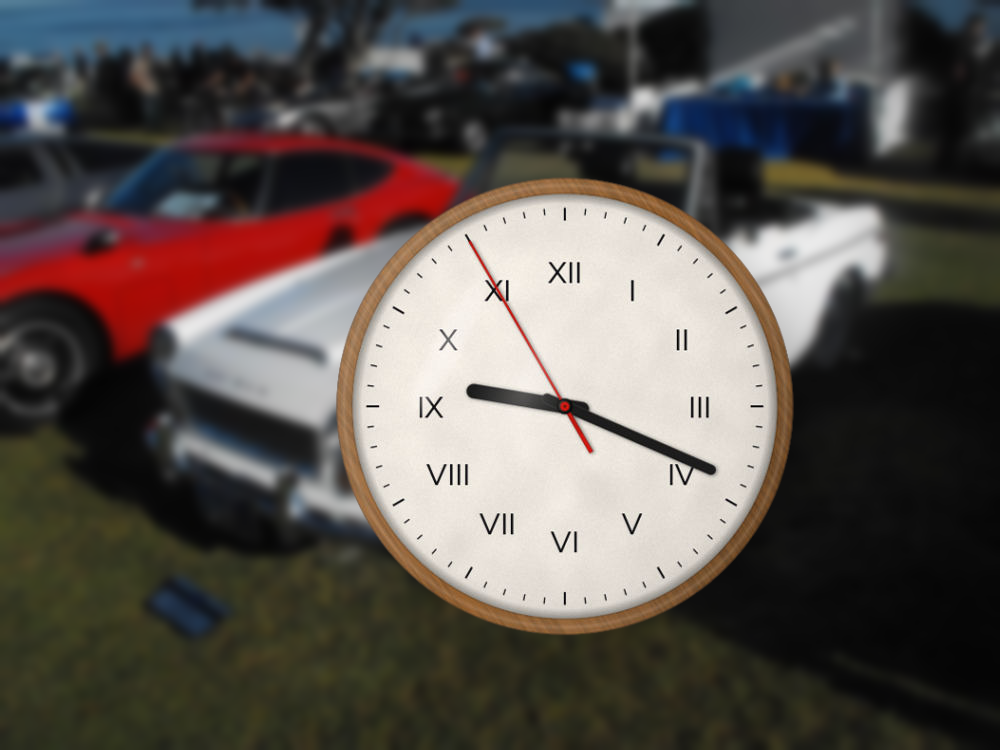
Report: 9:18:55
